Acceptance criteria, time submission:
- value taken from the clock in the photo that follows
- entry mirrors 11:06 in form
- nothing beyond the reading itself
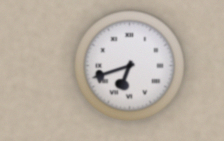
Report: 6:42
